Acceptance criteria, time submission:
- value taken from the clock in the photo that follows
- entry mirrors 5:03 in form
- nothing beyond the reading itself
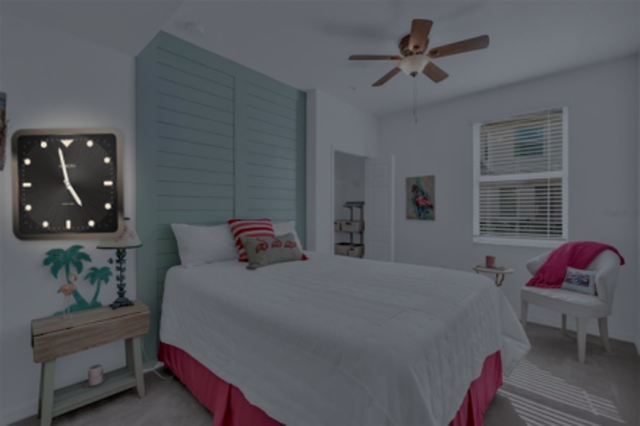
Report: 4:58
